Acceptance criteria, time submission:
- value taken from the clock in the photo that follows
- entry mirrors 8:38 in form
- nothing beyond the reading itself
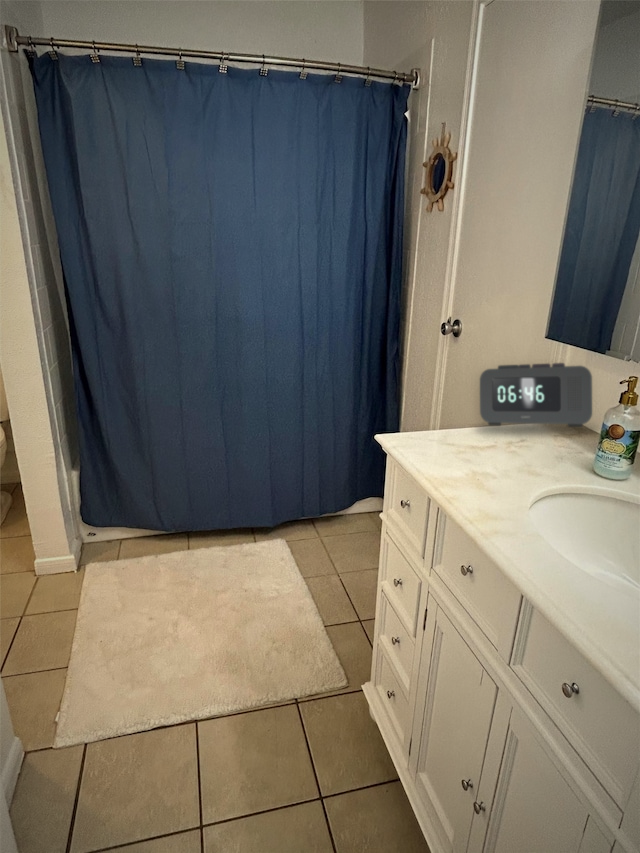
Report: 6:46
